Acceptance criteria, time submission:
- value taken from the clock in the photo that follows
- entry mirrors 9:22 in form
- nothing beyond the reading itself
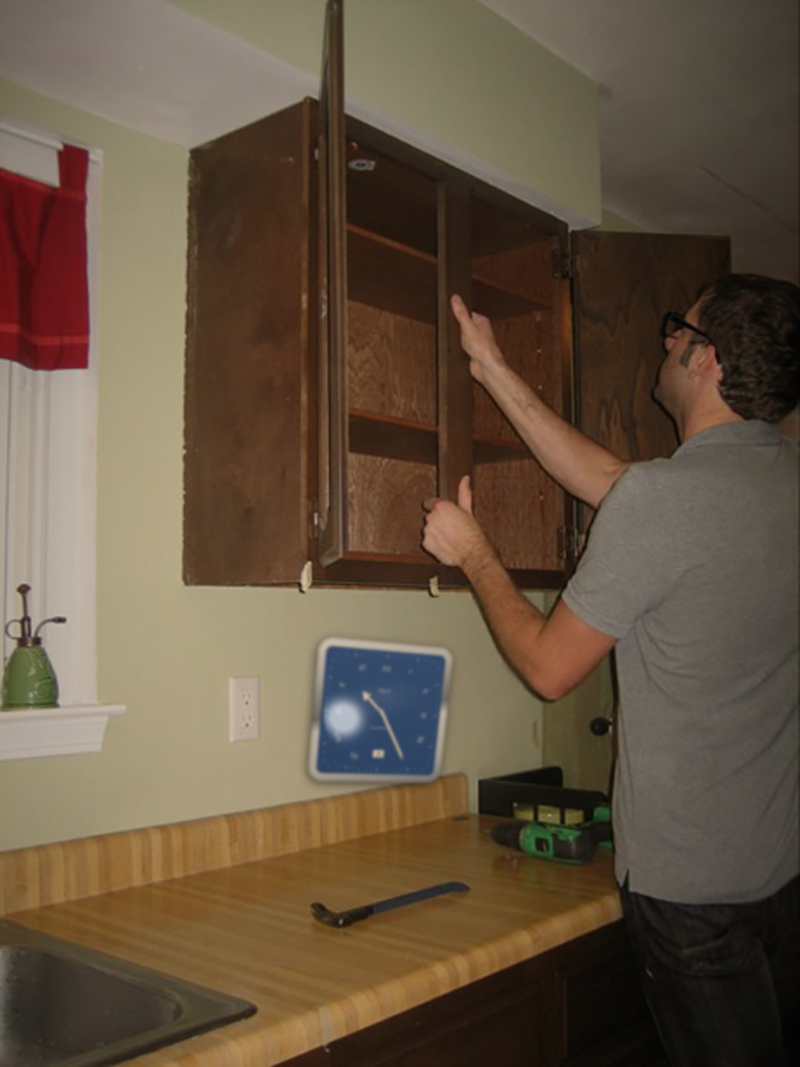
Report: 10:25
